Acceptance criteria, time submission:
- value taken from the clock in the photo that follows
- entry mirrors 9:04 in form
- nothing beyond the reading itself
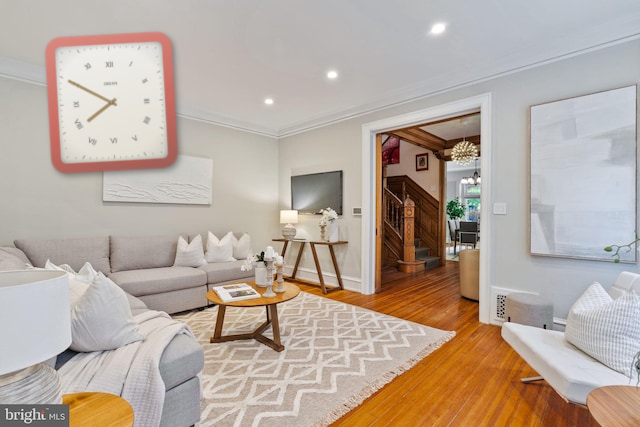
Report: 7:50
